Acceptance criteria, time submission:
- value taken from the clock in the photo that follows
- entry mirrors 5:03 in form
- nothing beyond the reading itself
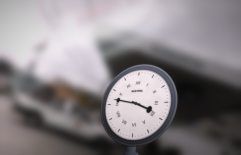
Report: 3:47
